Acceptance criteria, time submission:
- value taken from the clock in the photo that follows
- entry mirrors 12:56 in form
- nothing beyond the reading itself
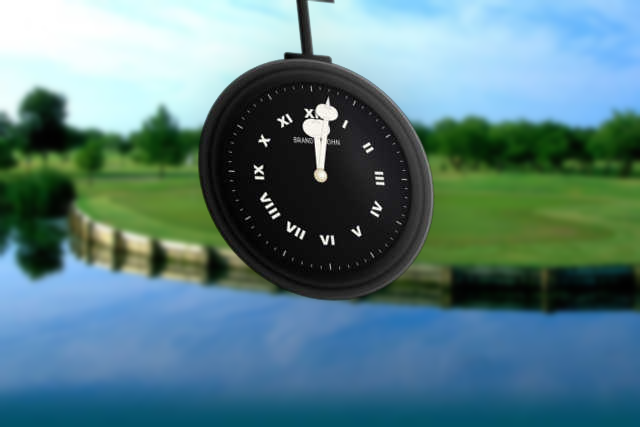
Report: 12:02
